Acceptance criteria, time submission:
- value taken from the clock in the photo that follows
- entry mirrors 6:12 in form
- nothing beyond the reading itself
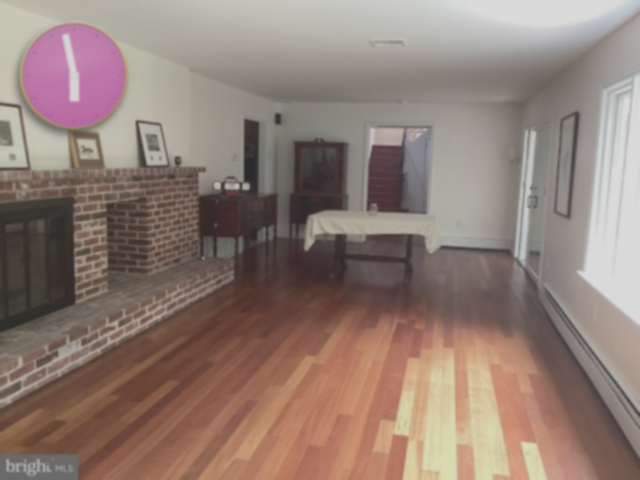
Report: 5:58
